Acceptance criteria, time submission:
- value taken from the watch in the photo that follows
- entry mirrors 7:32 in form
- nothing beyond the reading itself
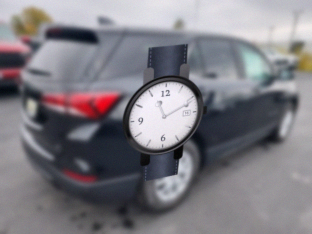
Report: 11:11
